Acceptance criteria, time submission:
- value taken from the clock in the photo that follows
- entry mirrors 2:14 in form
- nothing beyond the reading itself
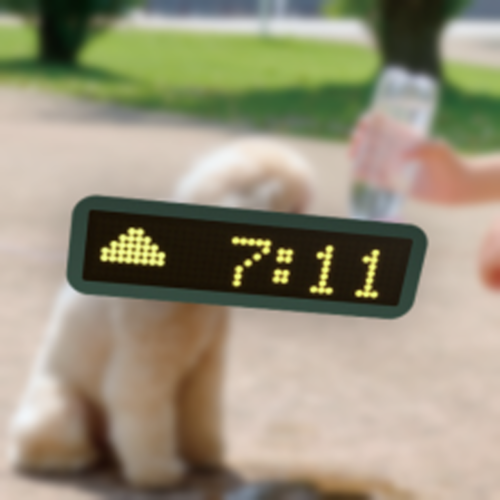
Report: 7:11
